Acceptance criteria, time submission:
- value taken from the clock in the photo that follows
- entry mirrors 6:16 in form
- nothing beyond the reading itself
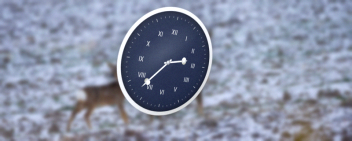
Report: 2:37
